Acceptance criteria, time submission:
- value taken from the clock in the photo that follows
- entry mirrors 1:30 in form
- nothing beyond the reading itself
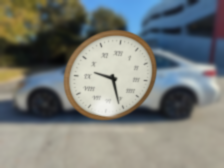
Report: 9:26
